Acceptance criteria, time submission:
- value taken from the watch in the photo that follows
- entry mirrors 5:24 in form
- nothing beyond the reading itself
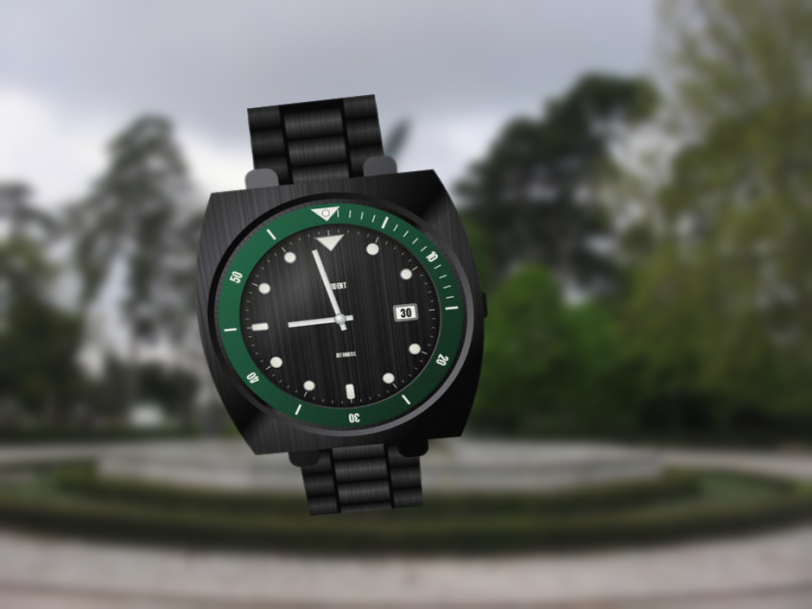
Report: 8:58
